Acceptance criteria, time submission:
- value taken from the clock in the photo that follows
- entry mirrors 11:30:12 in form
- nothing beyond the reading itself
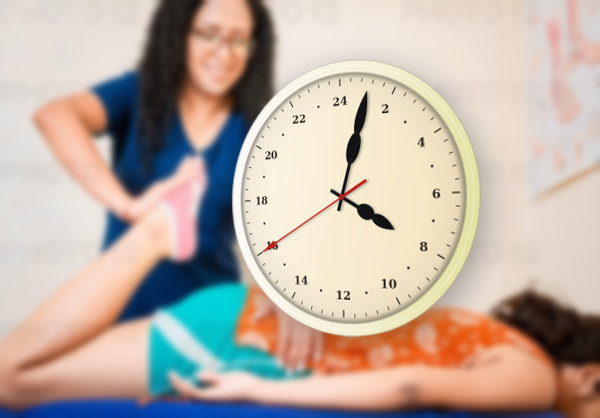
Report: 8:02:40
